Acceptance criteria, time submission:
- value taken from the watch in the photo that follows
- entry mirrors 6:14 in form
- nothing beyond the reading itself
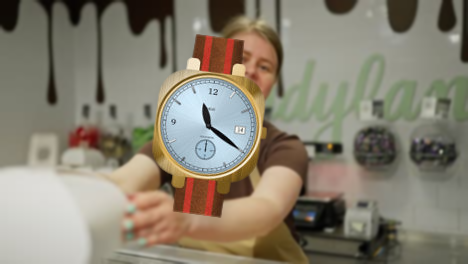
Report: 11:20
